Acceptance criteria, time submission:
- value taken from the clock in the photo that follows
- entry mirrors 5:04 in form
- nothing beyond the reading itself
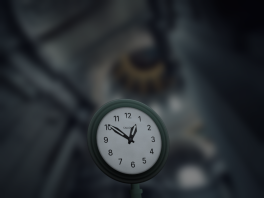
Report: 12:51
